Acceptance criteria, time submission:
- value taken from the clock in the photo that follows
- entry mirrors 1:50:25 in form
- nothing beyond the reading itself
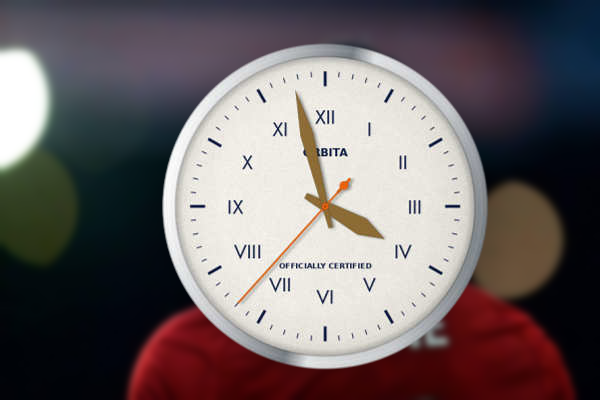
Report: 3:57:37
